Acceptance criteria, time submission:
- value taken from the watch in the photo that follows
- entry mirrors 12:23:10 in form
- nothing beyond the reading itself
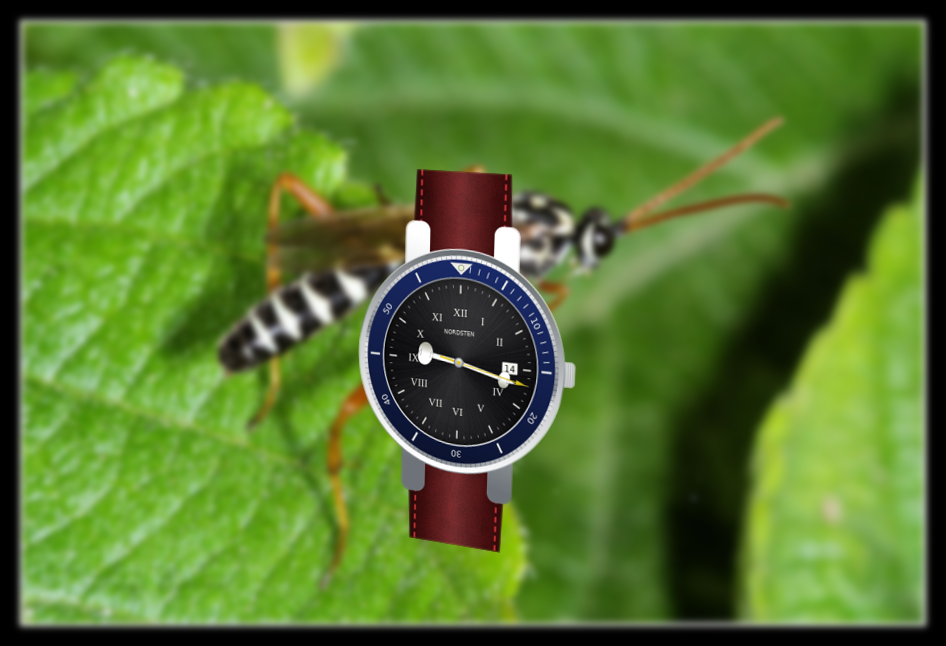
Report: 9:17:17
